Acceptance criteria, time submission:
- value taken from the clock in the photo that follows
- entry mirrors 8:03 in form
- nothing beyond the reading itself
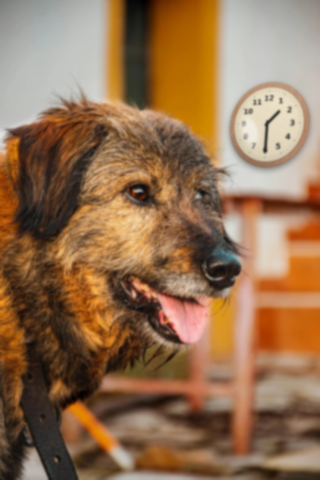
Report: 1:30
